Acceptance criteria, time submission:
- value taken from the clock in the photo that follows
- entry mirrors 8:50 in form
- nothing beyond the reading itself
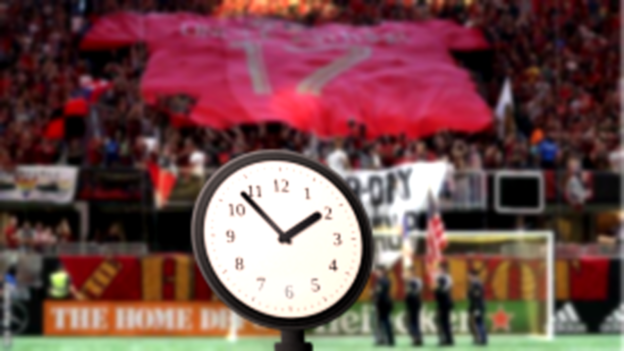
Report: 1:53
